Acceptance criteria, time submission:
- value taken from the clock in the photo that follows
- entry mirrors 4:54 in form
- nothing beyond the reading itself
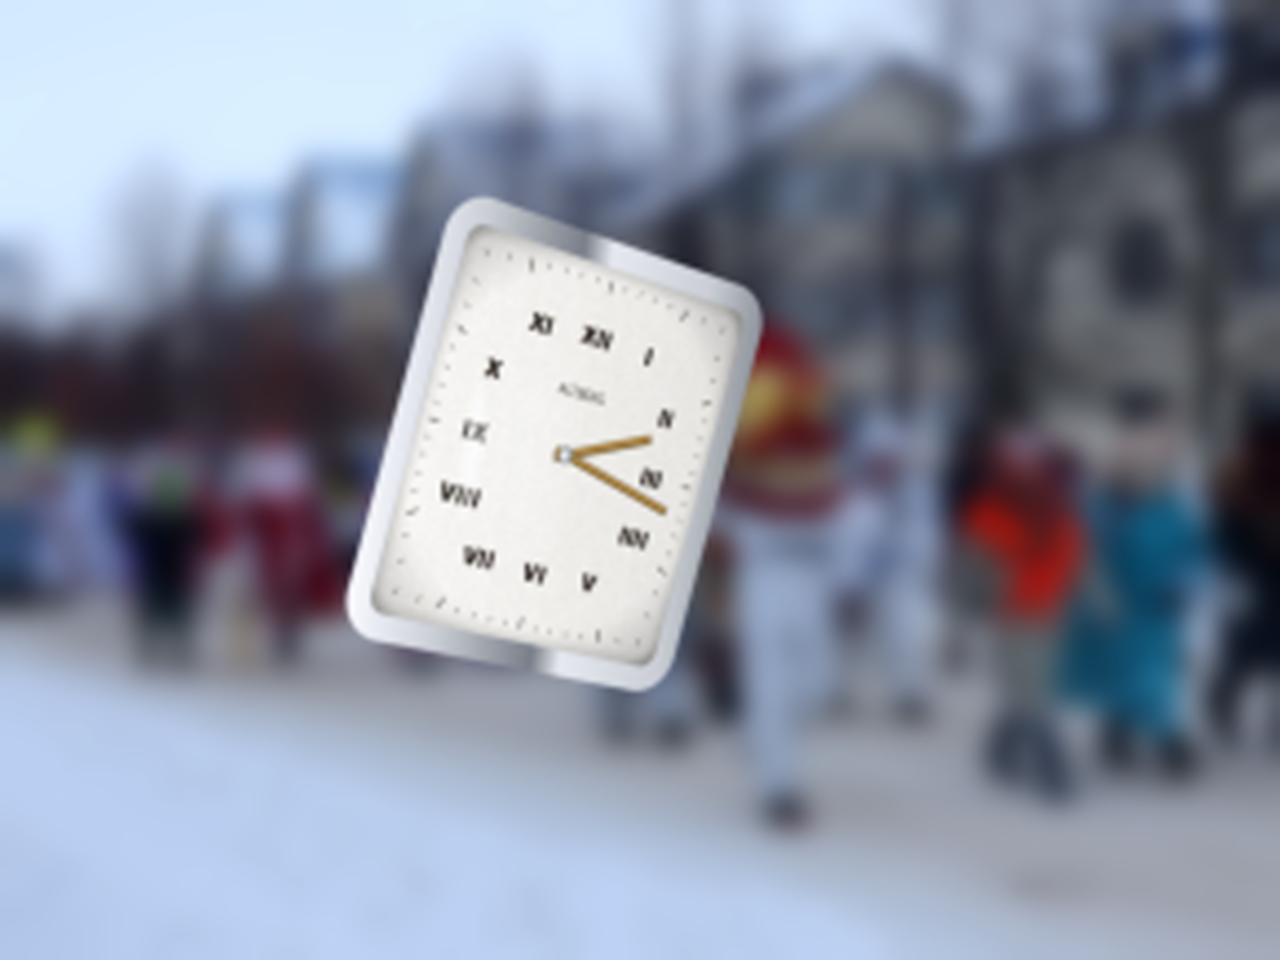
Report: 2:17
